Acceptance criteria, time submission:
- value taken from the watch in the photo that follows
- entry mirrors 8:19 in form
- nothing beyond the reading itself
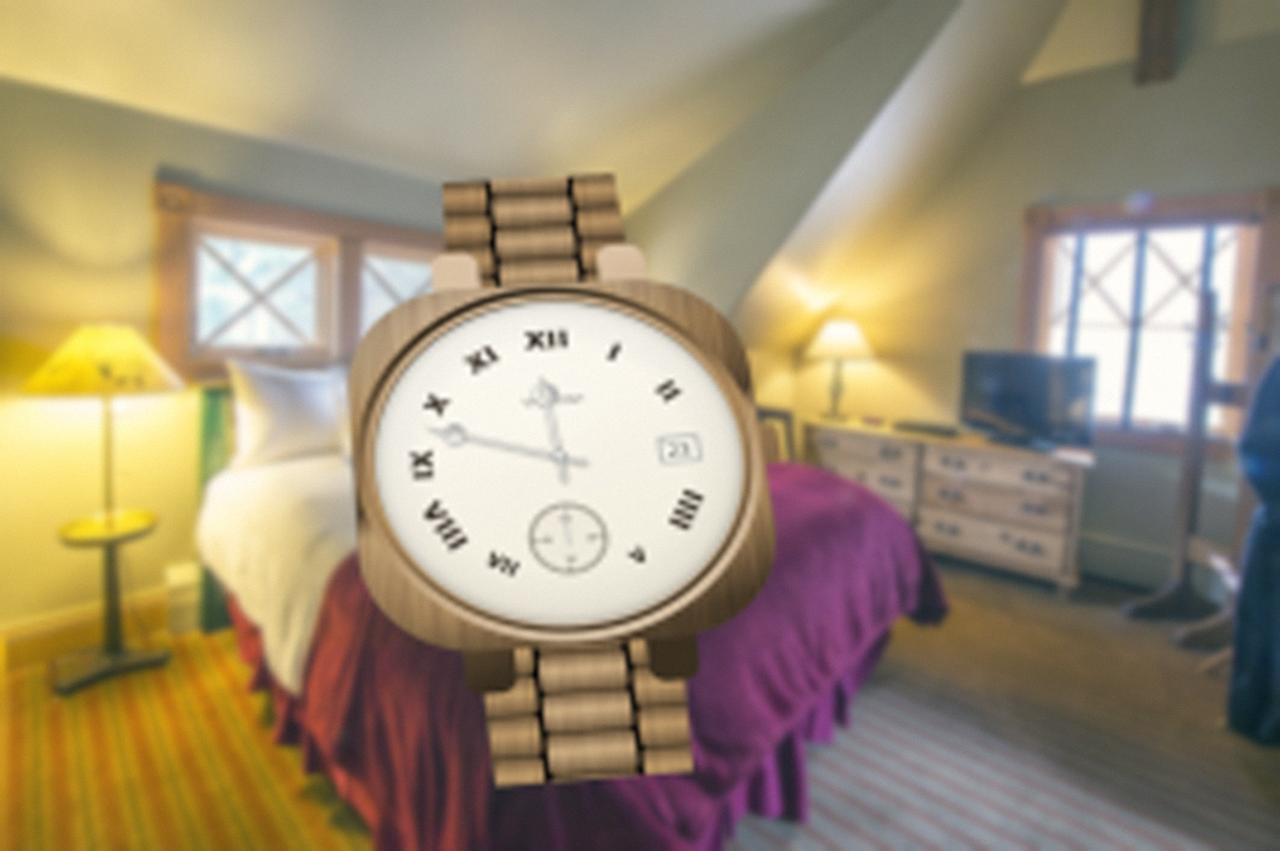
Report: 11:48
